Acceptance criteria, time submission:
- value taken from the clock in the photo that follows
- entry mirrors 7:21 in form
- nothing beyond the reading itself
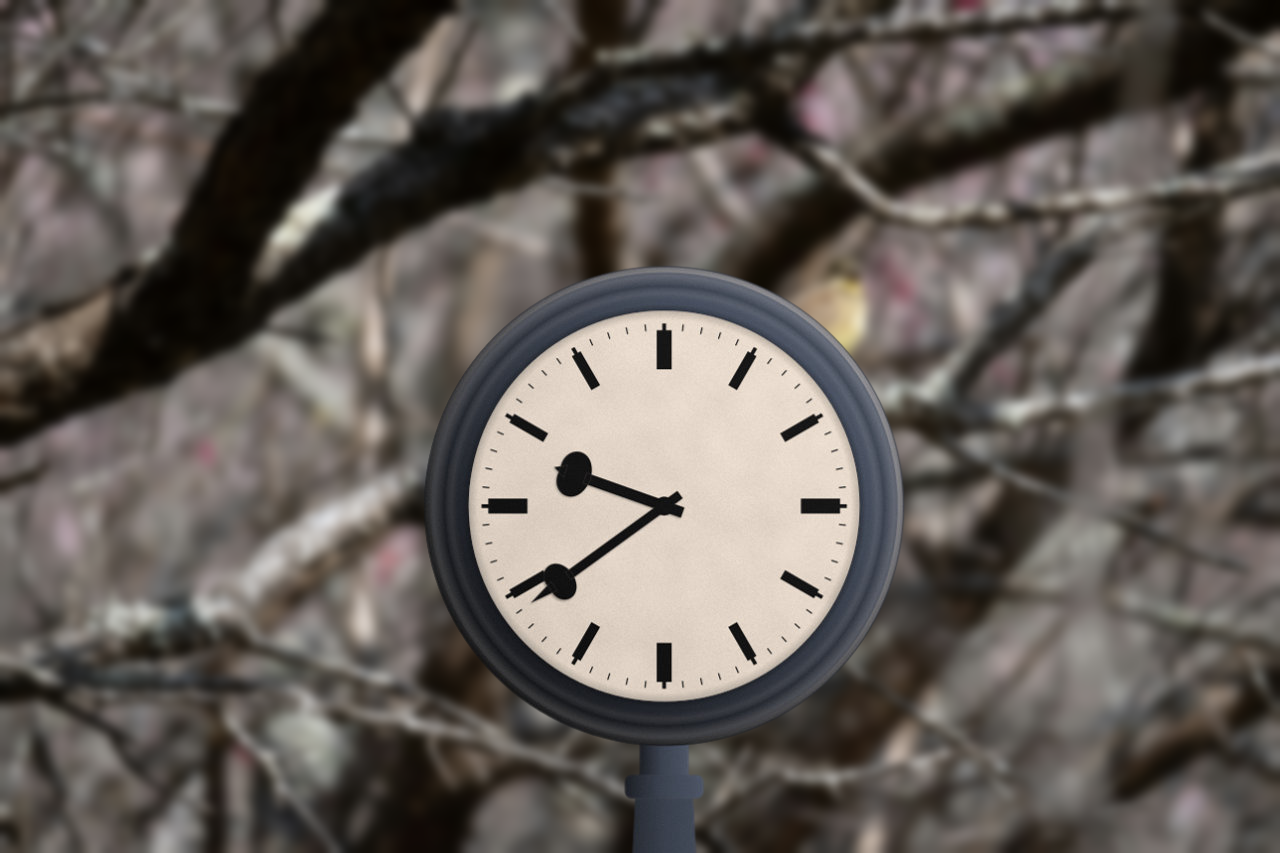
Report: 9:39
